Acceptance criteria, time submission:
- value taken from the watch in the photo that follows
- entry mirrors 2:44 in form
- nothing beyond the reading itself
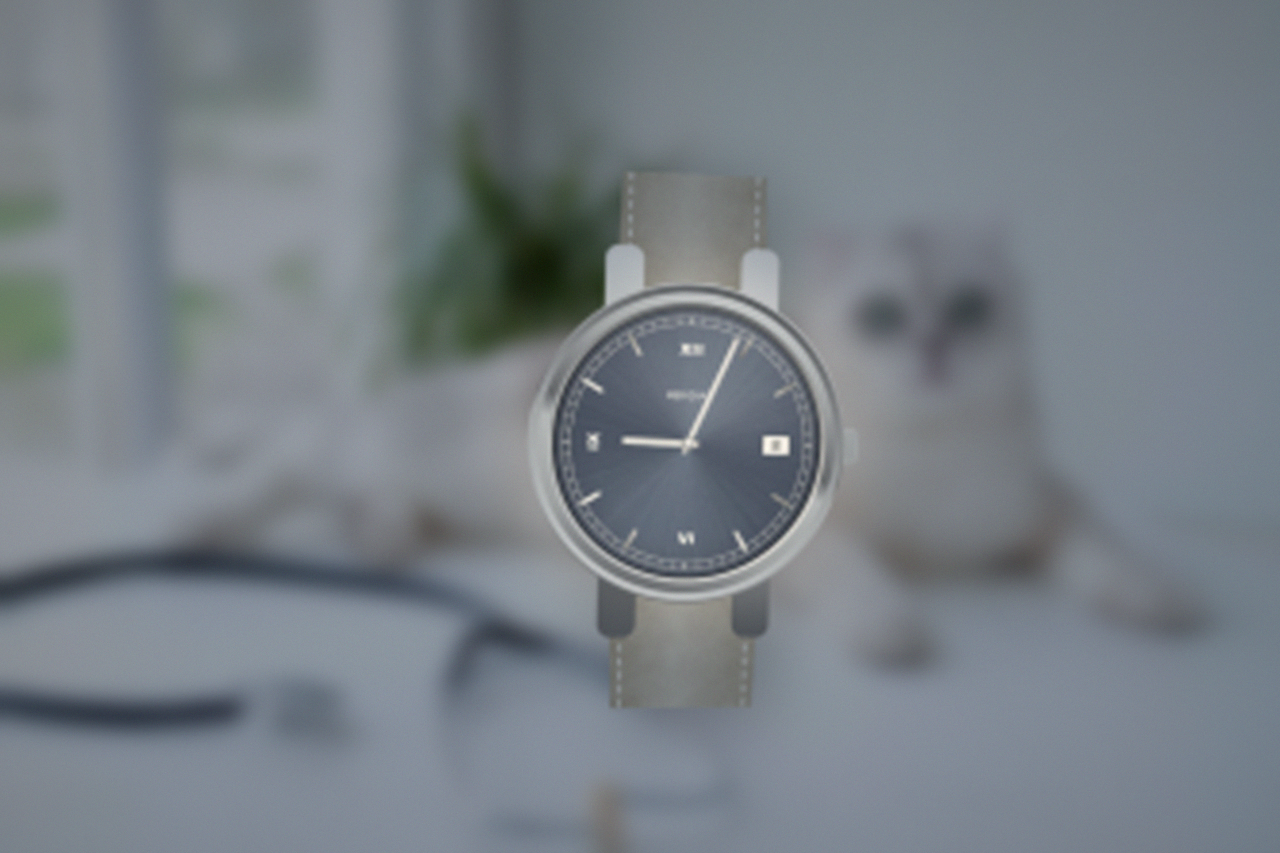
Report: 9:04
